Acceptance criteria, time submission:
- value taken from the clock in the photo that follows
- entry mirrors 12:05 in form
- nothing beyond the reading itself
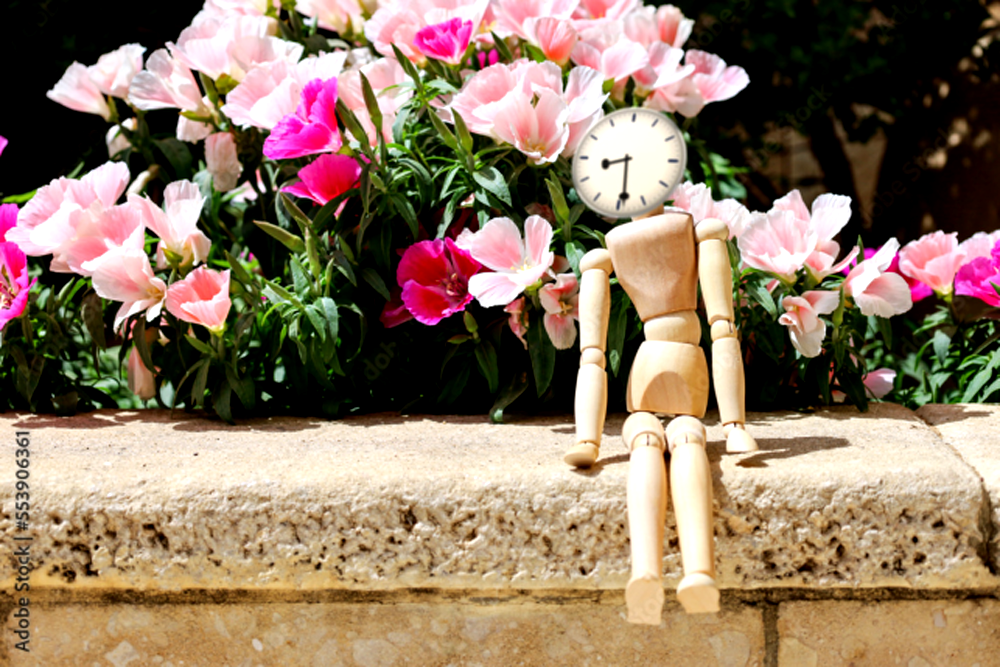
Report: 8:29
